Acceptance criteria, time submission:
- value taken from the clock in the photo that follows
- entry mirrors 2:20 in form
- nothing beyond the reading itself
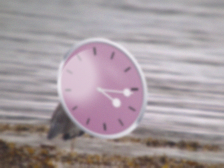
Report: 4:16
